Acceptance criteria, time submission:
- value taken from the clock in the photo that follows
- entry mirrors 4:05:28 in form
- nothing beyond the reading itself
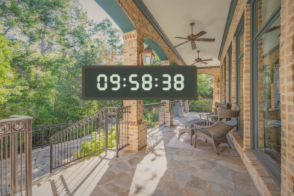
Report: 9:58:38
